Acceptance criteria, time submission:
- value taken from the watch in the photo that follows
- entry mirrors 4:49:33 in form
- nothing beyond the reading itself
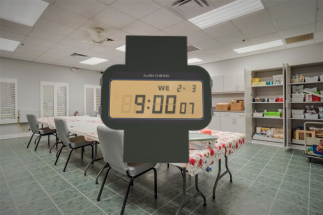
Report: 9:00:07
